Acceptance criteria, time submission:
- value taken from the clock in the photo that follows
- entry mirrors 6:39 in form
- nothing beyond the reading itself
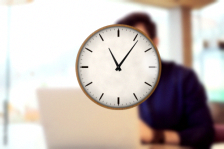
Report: 11:06
